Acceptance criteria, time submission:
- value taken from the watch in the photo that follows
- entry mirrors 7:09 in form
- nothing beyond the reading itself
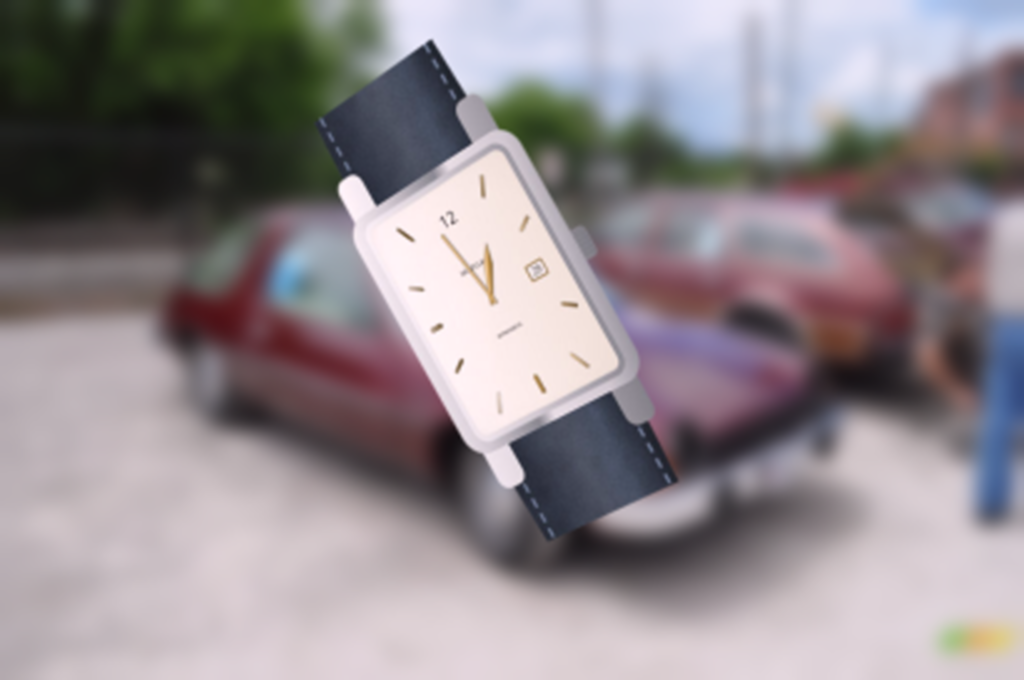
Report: 12:58
